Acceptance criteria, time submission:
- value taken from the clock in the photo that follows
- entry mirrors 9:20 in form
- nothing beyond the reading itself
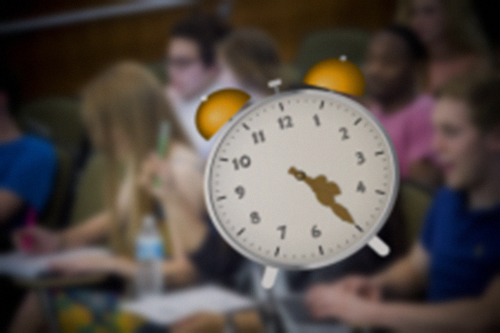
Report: 4:25
